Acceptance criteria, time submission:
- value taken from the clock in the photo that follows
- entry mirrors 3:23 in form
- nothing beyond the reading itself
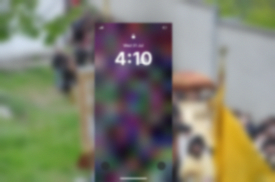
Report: 4:10
